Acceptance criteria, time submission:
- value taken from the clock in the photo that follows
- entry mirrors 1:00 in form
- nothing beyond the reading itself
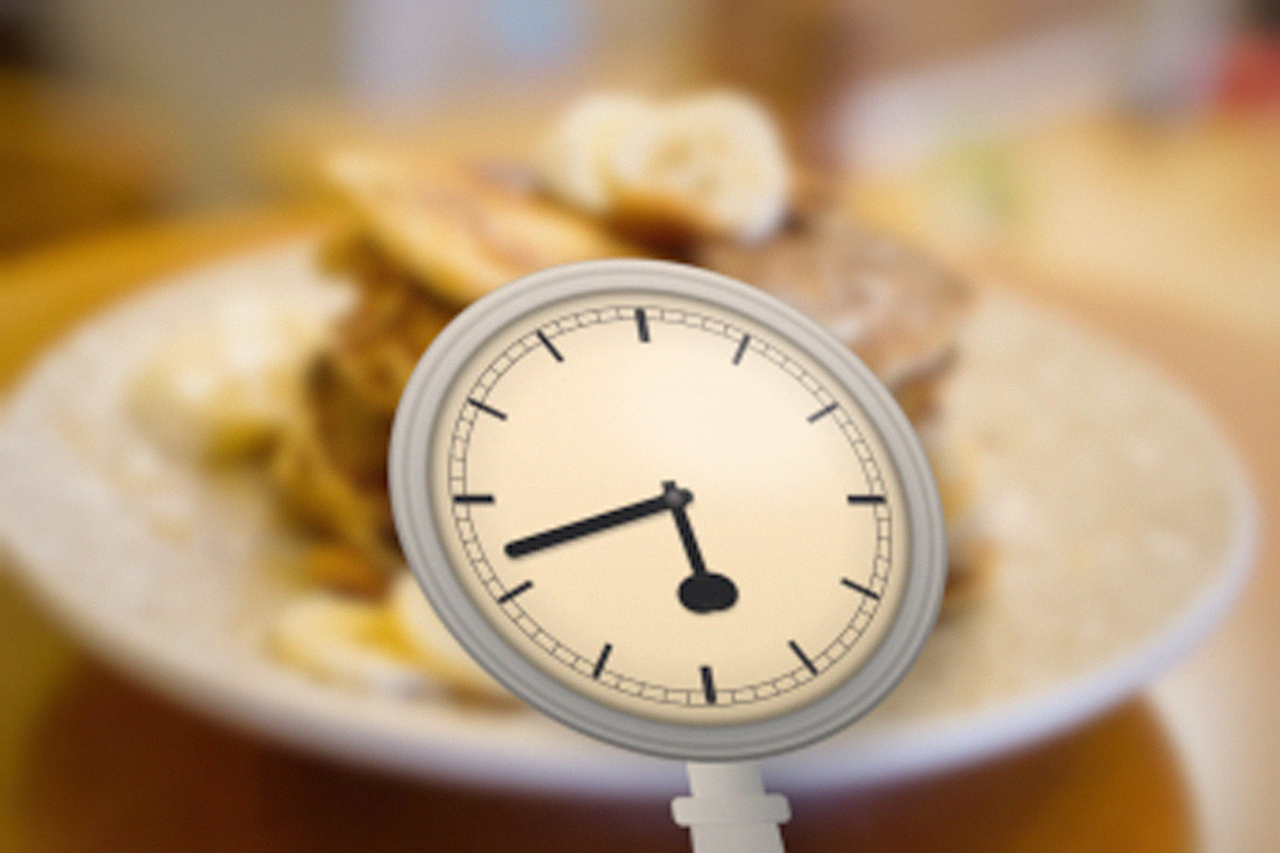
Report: 5:42
